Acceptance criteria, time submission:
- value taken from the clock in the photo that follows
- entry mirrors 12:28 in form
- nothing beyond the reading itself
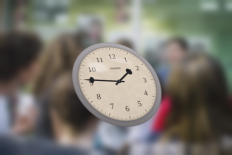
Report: 1:46
